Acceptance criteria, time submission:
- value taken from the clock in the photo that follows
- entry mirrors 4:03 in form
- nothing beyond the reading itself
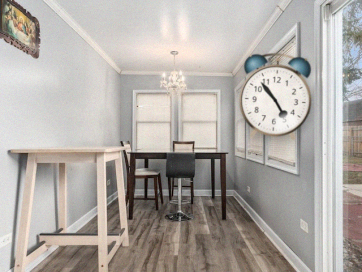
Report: 4:53
